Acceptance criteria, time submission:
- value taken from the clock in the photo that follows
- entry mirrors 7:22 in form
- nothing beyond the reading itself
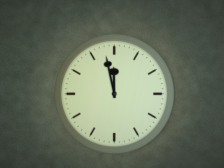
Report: 11:58
